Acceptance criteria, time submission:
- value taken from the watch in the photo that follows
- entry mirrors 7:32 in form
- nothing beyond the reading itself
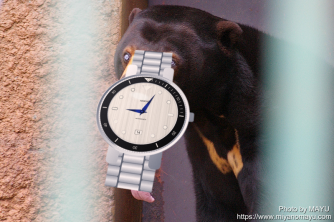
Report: 9:04
